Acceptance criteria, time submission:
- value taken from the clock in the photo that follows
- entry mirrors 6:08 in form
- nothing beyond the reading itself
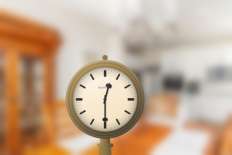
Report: 12:30
